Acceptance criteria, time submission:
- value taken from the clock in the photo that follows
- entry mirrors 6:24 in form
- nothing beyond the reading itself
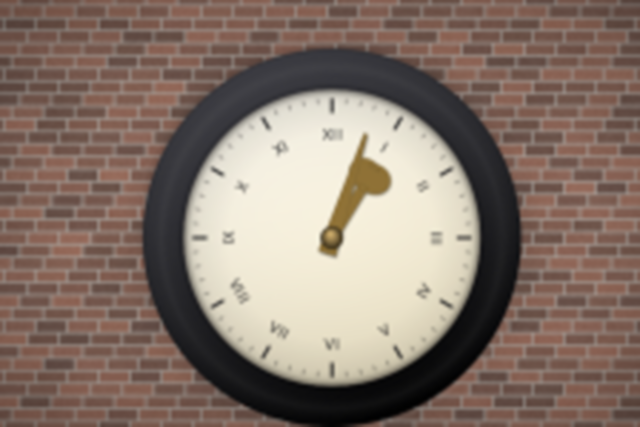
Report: 1:03
